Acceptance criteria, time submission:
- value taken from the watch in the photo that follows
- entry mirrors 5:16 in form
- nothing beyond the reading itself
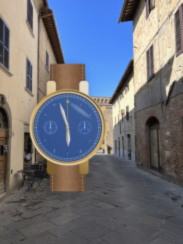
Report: 5:57
